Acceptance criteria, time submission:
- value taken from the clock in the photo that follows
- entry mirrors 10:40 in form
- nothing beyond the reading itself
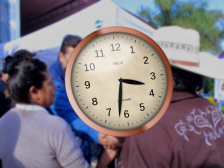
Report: 3:32
